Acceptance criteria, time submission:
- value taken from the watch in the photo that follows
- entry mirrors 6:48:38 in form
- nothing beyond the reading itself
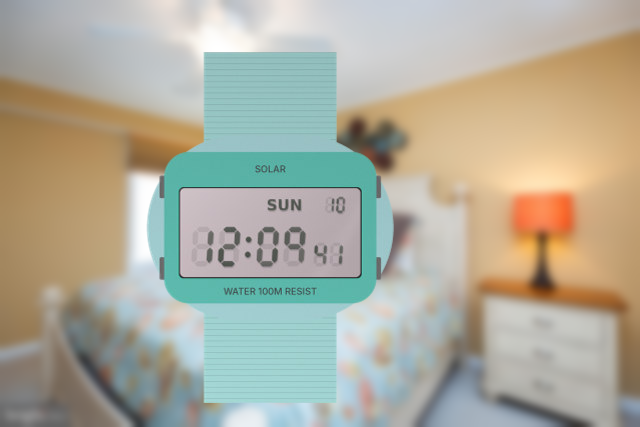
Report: 12:09:41
